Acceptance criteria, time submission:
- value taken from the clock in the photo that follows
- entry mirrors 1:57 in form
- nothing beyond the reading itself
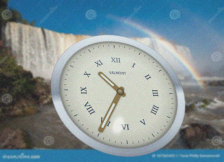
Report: 10:35
